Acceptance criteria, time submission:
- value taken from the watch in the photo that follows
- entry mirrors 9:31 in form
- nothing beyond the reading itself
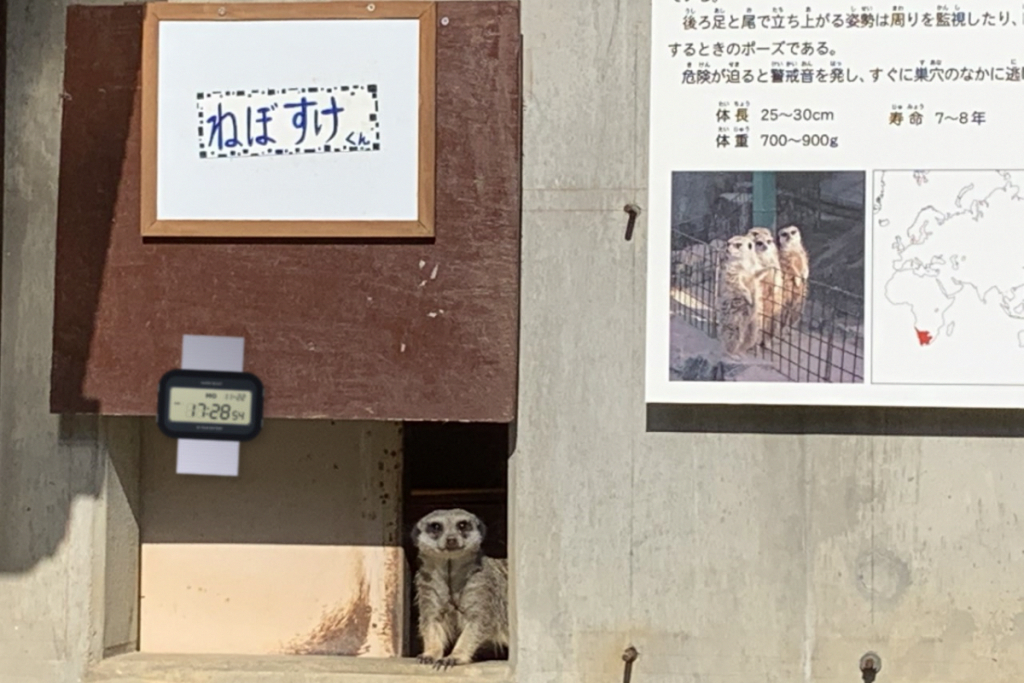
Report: 17:28
